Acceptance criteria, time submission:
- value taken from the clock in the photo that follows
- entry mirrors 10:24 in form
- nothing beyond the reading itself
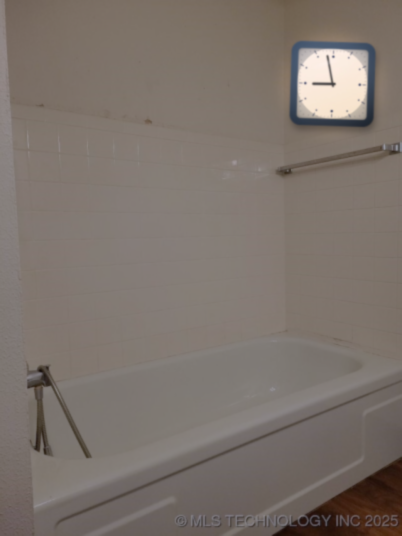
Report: 8:58
